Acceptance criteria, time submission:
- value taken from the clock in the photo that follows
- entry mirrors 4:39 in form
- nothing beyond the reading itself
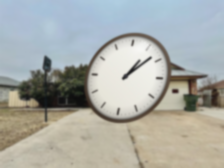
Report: 1:08
